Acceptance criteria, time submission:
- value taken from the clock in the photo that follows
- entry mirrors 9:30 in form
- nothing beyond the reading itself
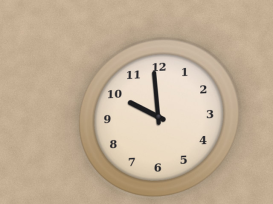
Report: 9:59
